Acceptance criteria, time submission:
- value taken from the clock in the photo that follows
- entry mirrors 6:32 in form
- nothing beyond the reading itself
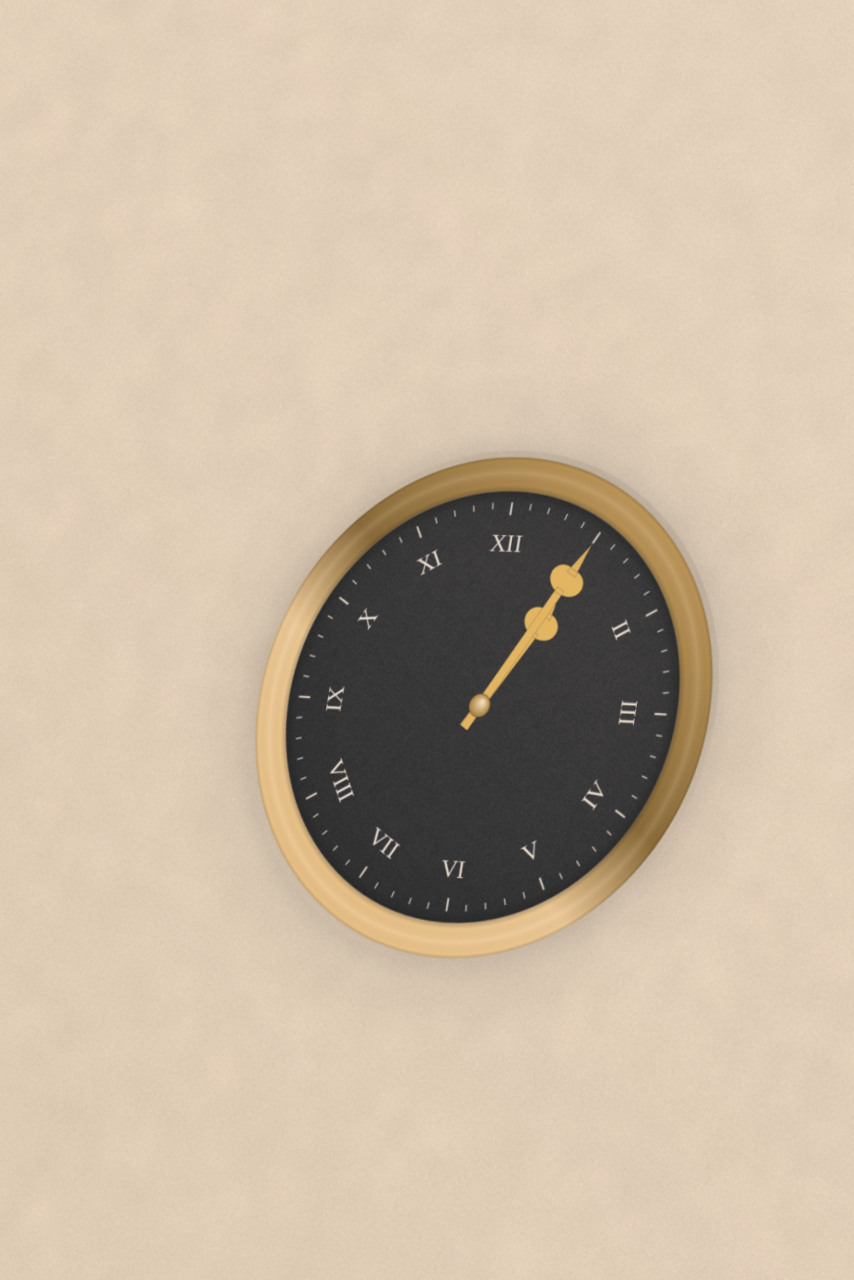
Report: 1:05
